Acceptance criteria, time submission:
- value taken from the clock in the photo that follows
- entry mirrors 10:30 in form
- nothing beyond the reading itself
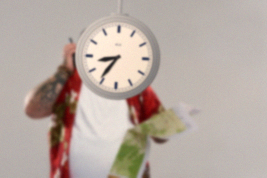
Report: 8:36
